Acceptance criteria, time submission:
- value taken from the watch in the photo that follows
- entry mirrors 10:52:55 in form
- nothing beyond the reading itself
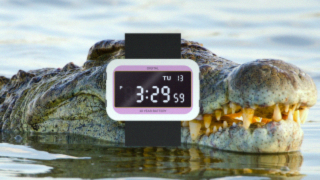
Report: 3:29:59
